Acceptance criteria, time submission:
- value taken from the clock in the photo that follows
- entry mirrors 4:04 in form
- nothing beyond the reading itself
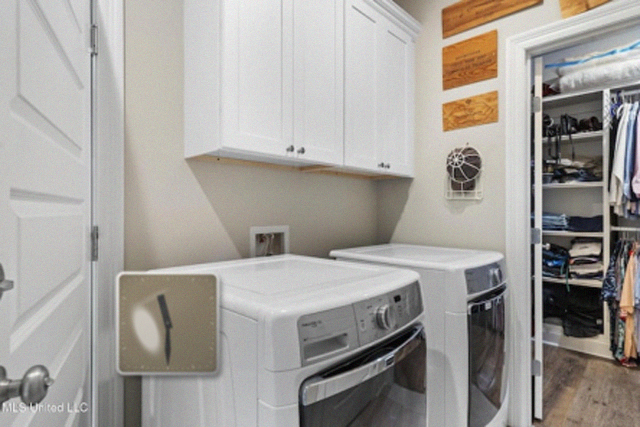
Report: 11:30
